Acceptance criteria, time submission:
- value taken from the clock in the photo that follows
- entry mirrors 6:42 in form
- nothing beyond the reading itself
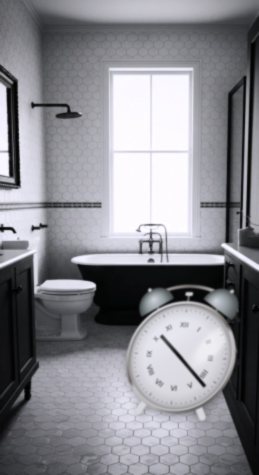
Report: 10:22
